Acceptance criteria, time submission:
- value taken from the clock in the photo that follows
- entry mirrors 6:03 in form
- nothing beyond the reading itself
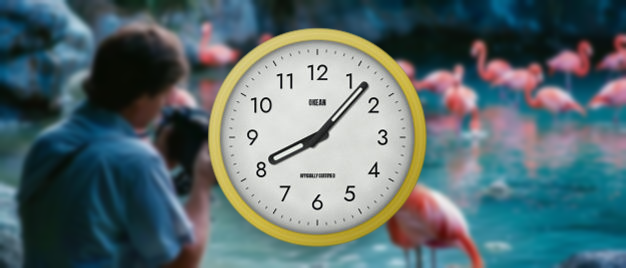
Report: 8:07
